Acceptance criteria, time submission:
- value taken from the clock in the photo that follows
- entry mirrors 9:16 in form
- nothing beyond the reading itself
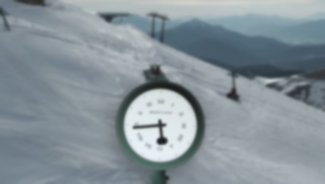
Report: 5:44
